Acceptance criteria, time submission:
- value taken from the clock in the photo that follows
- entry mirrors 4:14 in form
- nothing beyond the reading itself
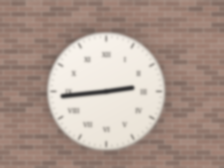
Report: 2:44
